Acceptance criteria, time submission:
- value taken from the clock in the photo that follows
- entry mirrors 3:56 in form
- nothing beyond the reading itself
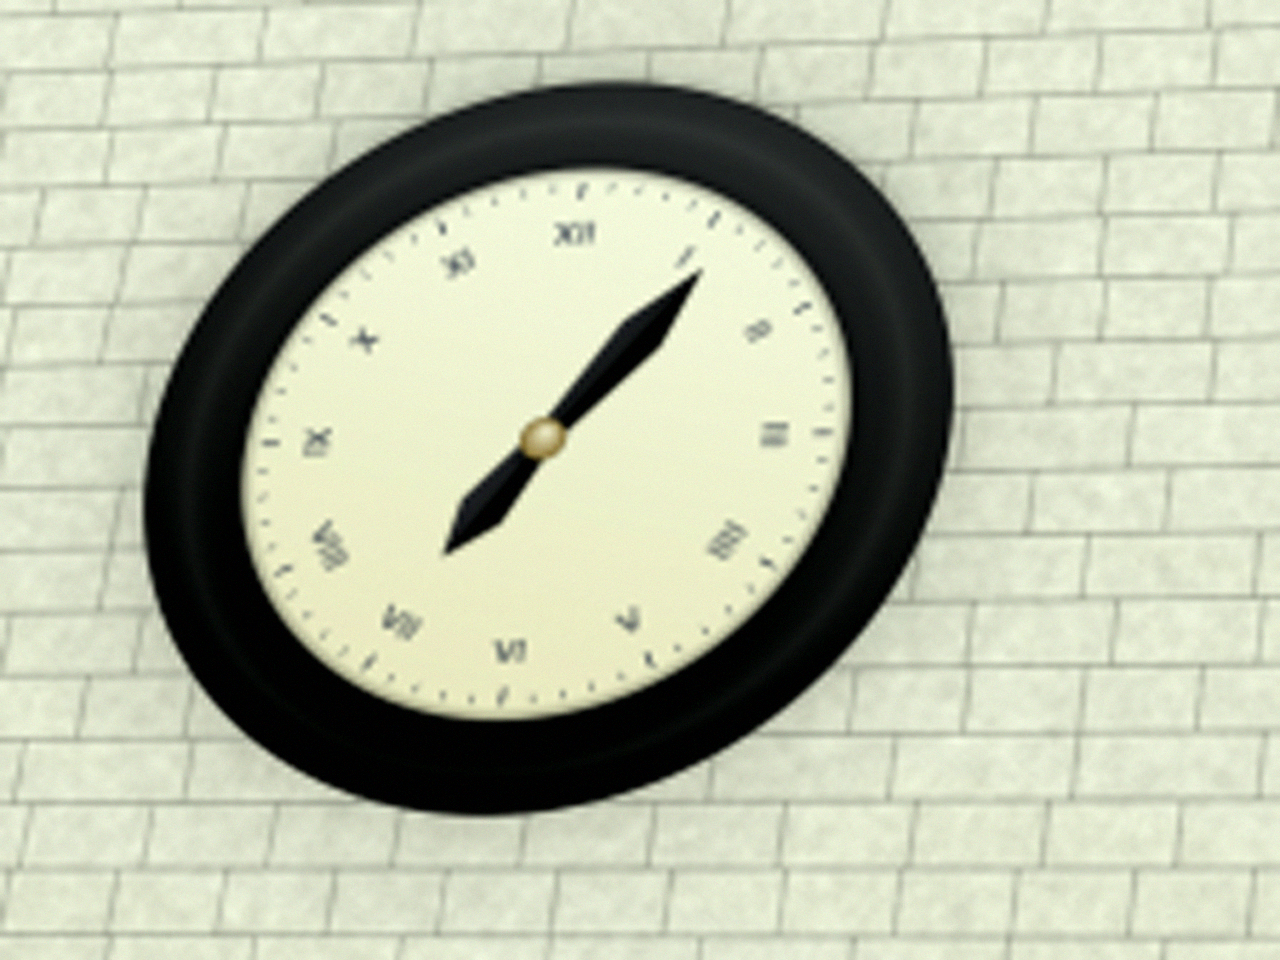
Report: 7:06
